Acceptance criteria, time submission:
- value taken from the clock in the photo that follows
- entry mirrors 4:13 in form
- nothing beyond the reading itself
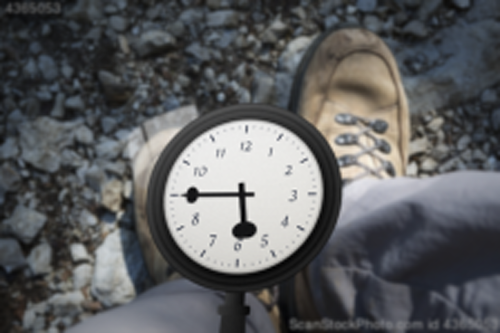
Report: 5:45
